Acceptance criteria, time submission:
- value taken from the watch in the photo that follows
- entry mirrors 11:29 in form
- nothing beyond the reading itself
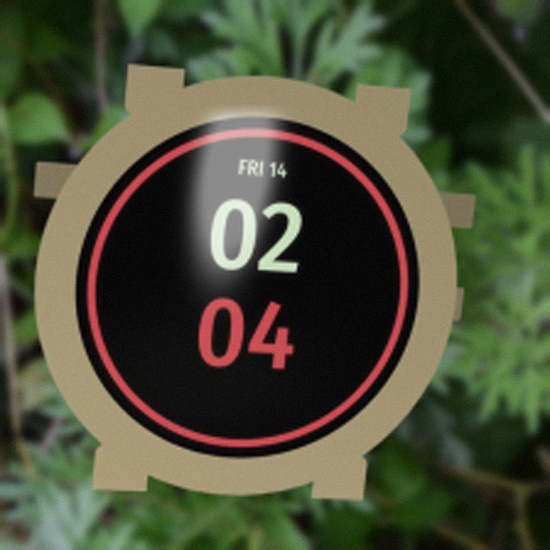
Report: 2:04
